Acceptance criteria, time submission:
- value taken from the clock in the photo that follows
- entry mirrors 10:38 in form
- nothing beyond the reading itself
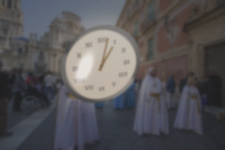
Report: 1:02
